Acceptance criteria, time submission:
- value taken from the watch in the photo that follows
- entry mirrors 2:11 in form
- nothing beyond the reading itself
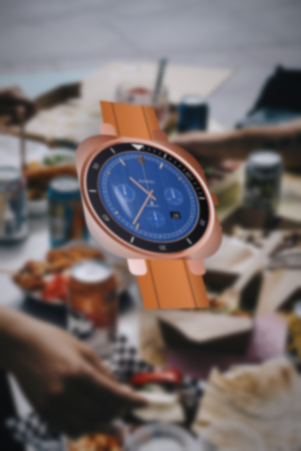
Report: 10:36
